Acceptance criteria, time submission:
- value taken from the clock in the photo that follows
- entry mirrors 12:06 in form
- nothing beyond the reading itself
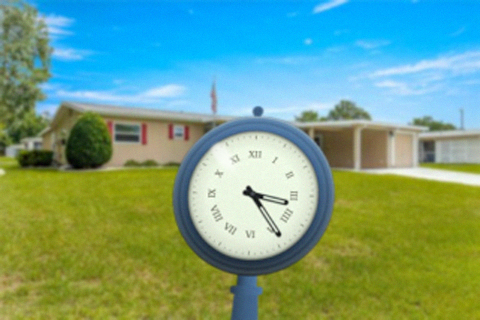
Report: 3:24
